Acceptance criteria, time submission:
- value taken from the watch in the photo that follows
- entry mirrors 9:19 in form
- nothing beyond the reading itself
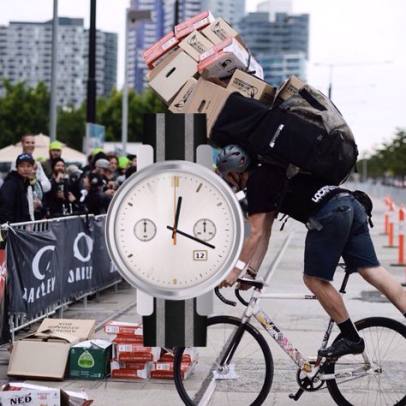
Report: 12:19
